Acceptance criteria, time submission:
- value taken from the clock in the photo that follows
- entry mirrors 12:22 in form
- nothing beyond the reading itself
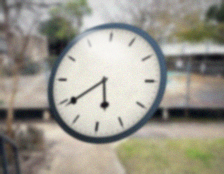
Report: 5:39
